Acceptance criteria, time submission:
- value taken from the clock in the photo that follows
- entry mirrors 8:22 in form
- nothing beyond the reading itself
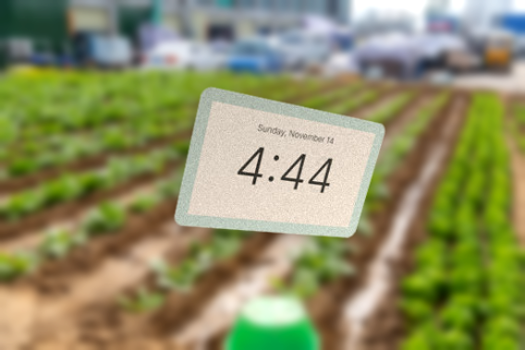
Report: 4:44
